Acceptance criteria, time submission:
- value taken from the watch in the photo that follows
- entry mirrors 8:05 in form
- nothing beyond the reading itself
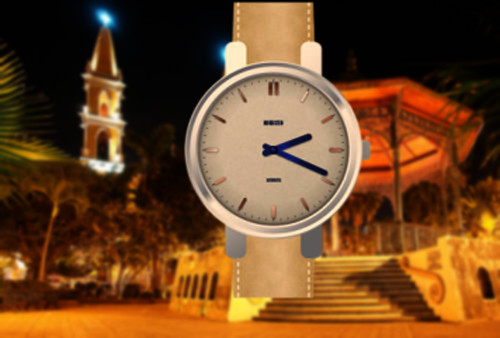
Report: 2:19
